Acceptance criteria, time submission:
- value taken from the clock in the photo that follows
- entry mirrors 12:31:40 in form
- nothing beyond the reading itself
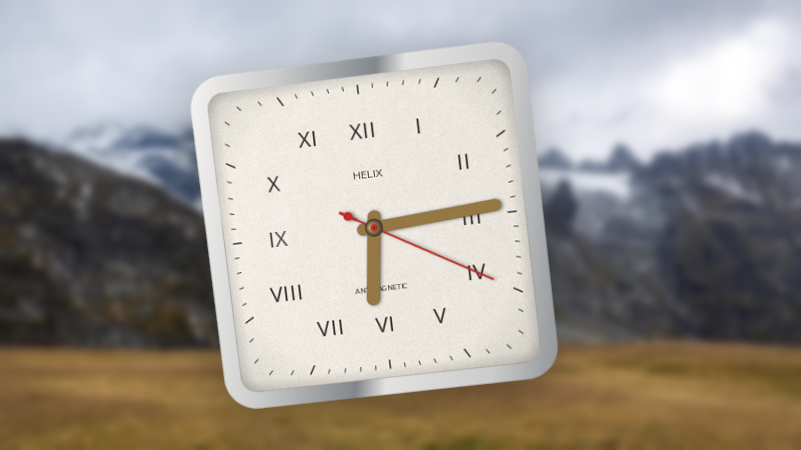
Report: 6:14:20
